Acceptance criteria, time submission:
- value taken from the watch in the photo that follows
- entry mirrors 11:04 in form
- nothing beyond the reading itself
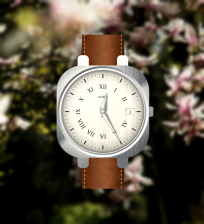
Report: 12:25
